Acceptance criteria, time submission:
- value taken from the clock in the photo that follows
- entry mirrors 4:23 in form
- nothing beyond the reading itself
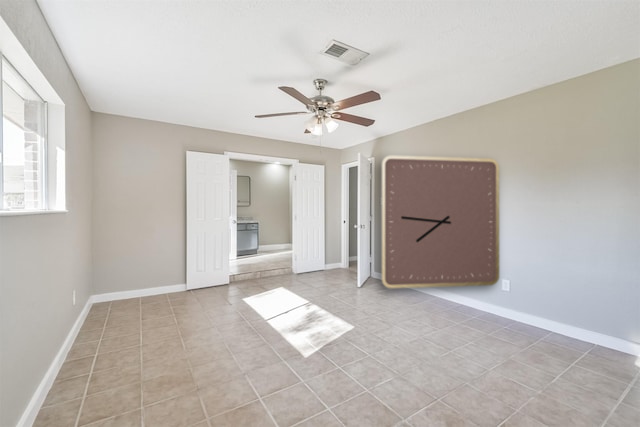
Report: 7:46
